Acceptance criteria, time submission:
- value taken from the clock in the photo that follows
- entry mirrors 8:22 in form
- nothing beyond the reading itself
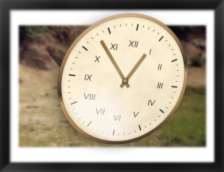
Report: 12:53
